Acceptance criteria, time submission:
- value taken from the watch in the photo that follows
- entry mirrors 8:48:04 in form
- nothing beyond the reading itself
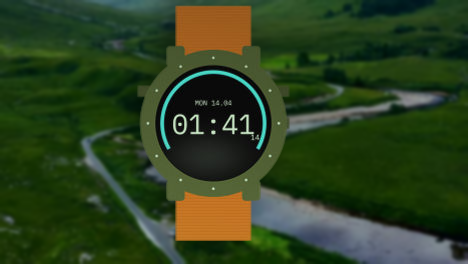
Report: 1:41:14
